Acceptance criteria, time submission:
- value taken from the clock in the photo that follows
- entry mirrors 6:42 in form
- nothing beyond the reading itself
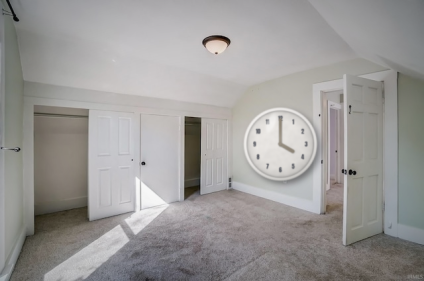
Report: 4:00
